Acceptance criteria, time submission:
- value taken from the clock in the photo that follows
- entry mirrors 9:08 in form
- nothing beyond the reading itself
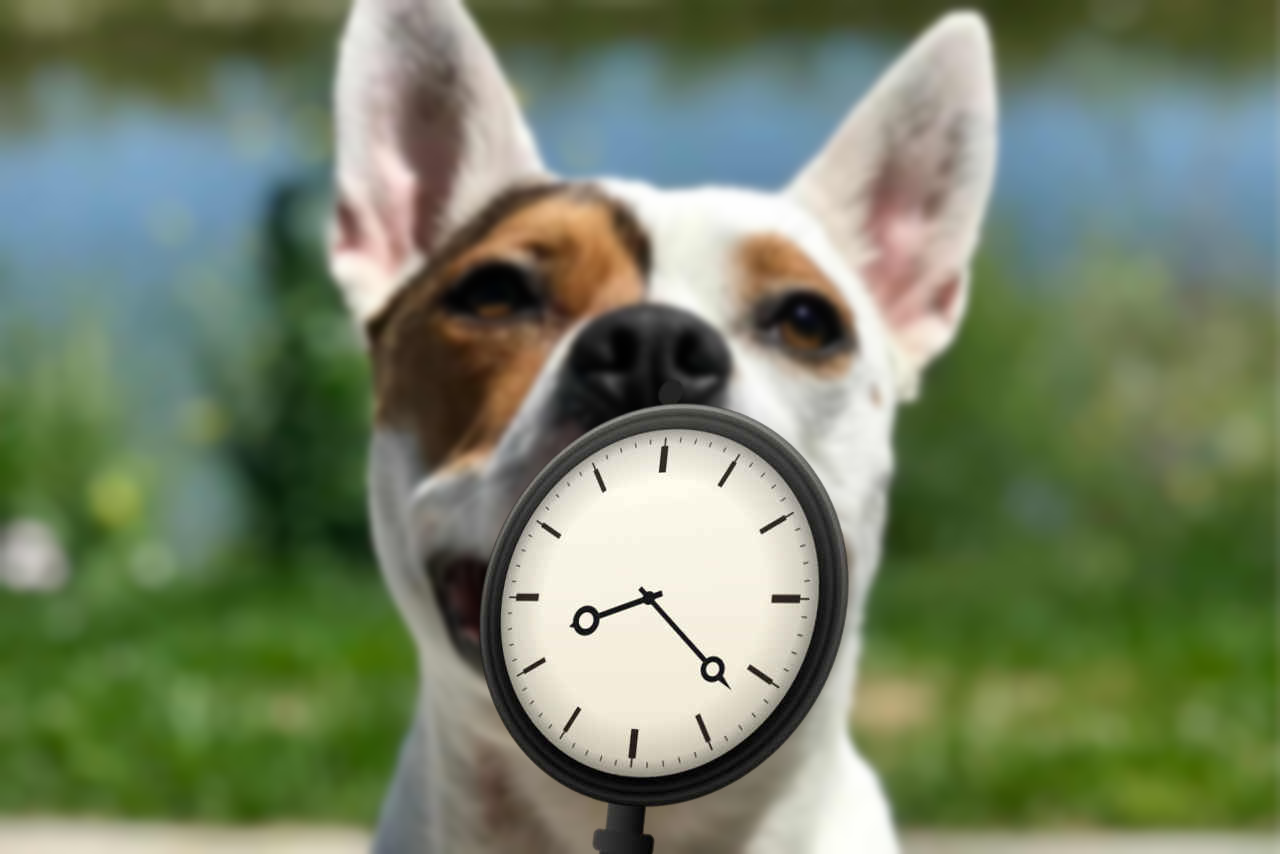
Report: 8:22
